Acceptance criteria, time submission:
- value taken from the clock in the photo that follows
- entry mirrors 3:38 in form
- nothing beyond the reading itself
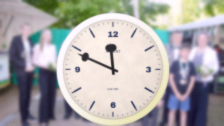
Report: 11:49
